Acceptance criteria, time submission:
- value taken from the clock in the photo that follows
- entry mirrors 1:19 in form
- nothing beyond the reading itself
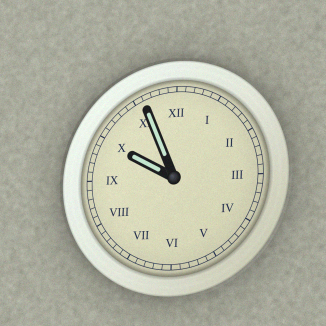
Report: 9:56
